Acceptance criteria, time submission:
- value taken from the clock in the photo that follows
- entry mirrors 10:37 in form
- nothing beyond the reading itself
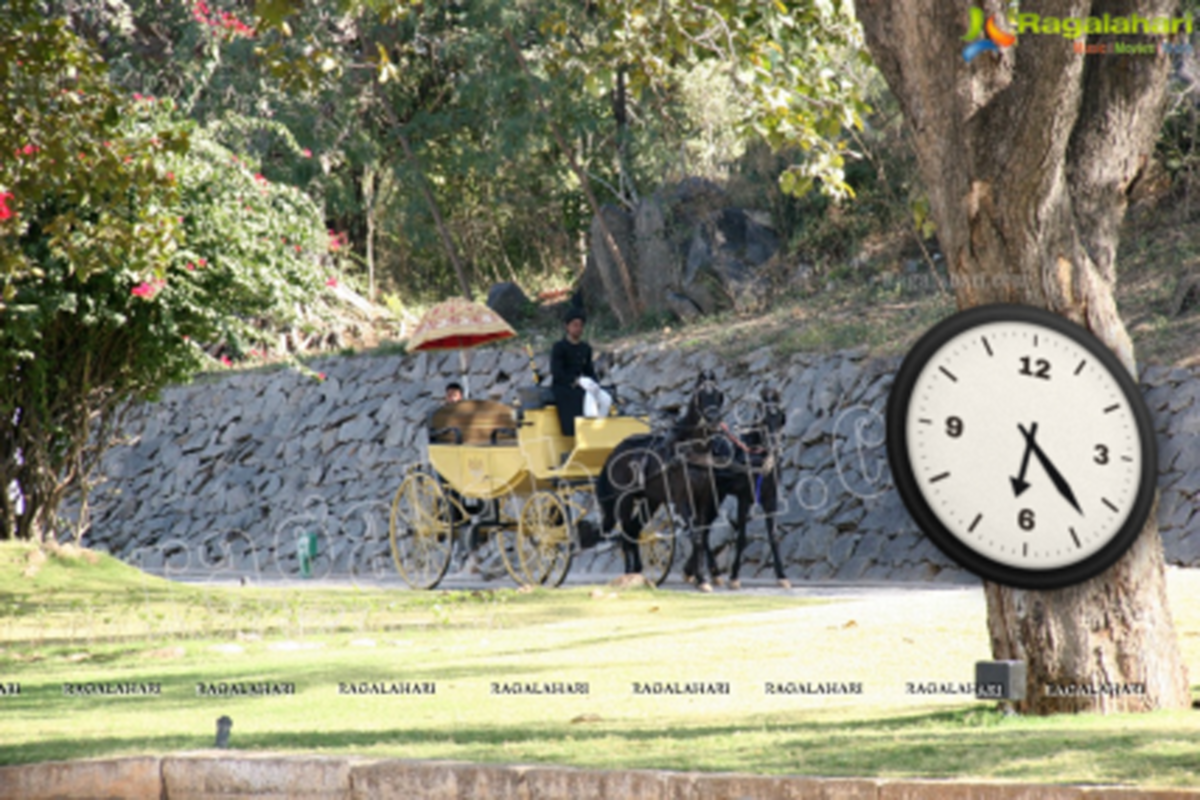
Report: 6:23
